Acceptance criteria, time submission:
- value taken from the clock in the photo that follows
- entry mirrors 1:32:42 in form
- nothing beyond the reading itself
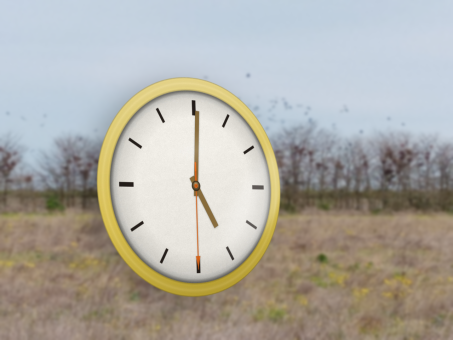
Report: 5:00:30
